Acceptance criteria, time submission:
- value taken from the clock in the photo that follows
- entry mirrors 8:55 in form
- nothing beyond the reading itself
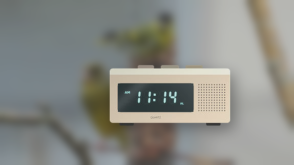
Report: 11:14
